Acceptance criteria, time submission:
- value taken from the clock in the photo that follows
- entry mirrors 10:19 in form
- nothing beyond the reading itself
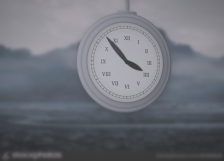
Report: 3:53
